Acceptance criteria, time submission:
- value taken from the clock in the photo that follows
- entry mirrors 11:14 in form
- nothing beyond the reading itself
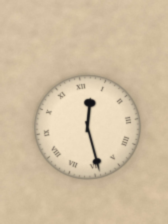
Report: 12:29
